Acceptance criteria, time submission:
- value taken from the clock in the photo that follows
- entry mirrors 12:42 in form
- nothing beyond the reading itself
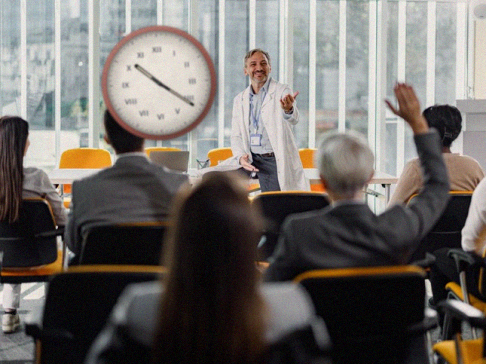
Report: 10:21
